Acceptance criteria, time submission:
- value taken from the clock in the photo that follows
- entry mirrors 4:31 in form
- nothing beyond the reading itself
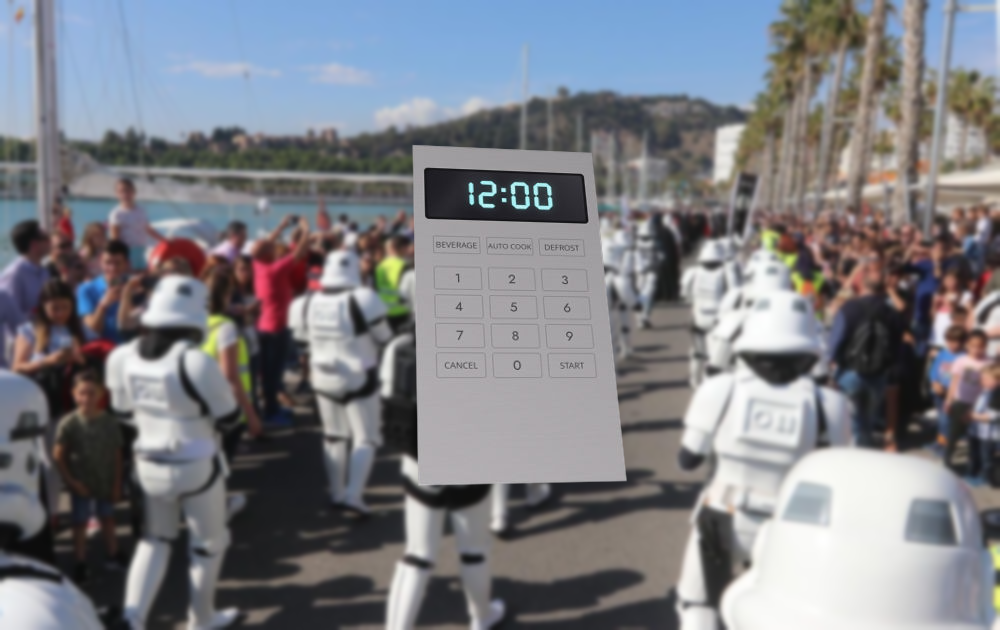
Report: 12:00
